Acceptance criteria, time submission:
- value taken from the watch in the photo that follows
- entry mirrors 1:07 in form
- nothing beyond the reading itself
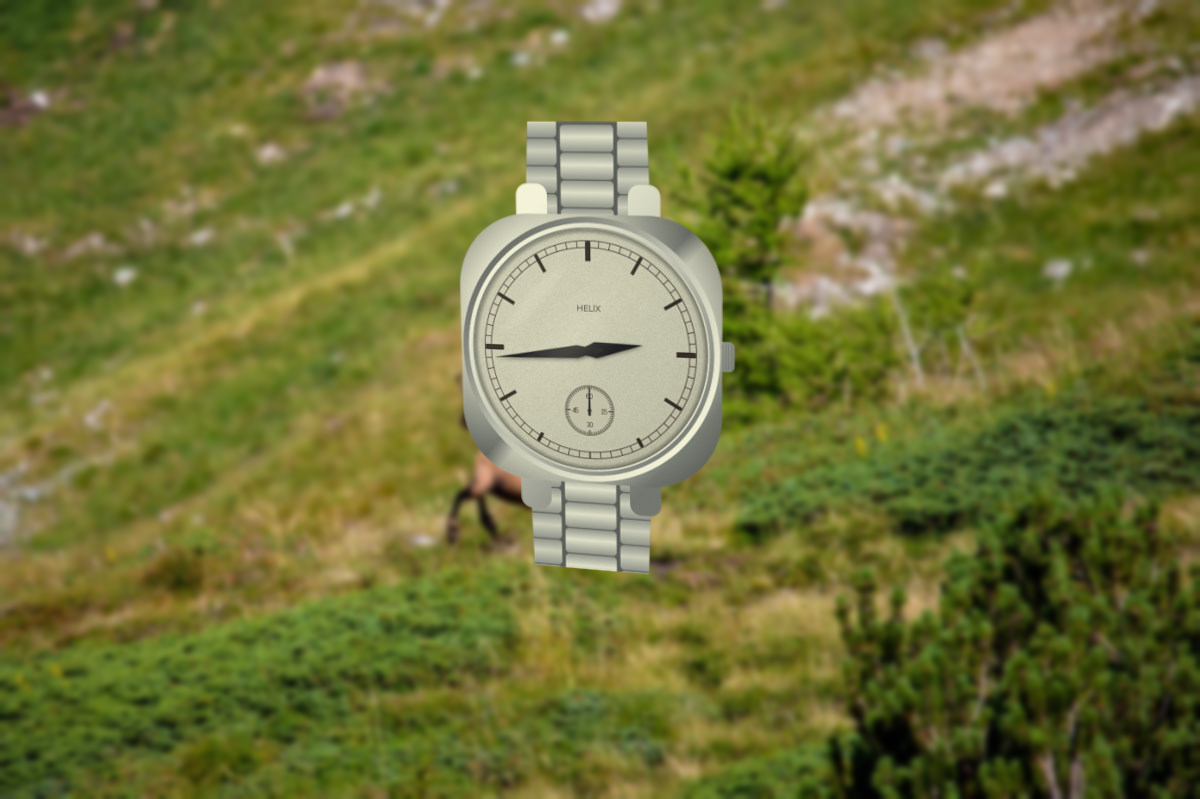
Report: 2:44
